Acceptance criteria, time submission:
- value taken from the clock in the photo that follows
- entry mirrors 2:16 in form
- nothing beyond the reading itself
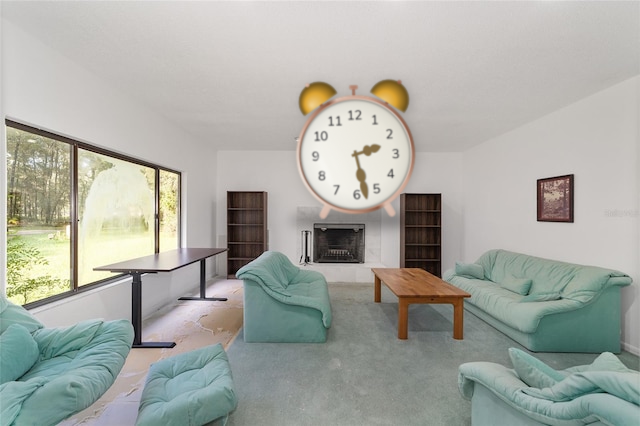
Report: 2:28
